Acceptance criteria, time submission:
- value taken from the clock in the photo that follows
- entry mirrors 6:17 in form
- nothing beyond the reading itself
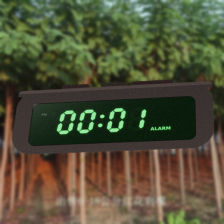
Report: 0:01
